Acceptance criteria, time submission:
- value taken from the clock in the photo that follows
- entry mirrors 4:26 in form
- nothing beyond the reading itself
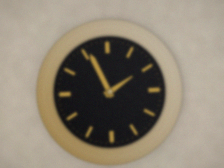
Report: 1:56
